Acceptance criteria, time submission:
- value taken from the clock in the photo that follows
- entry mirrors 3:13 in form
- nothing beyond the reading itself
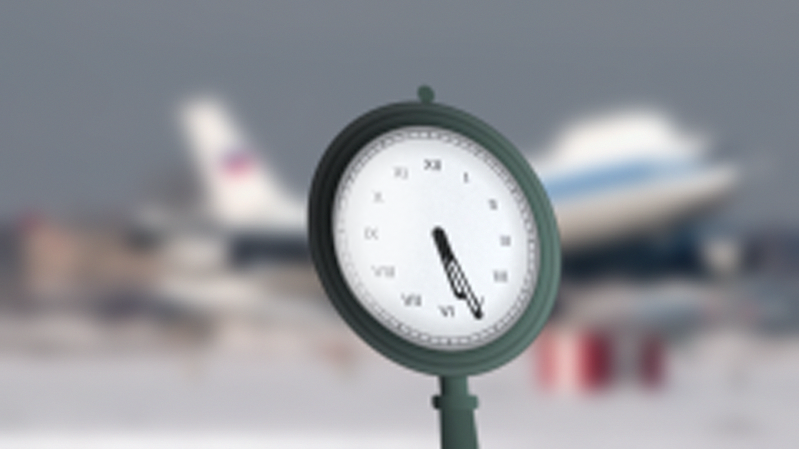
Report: 5:26
